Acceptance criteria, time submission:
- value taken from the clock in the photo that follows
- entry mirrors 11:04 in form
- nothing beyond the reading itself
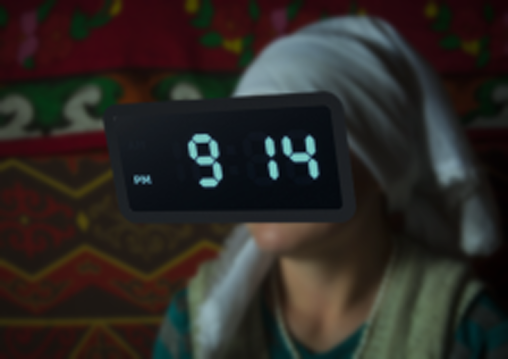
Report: 9:14
